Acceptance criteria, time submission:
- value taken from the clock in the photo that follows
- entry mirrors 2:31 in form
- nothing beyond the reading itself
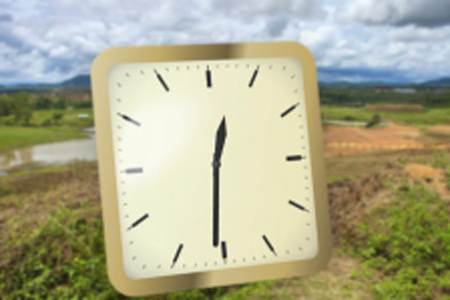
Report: 12:31
